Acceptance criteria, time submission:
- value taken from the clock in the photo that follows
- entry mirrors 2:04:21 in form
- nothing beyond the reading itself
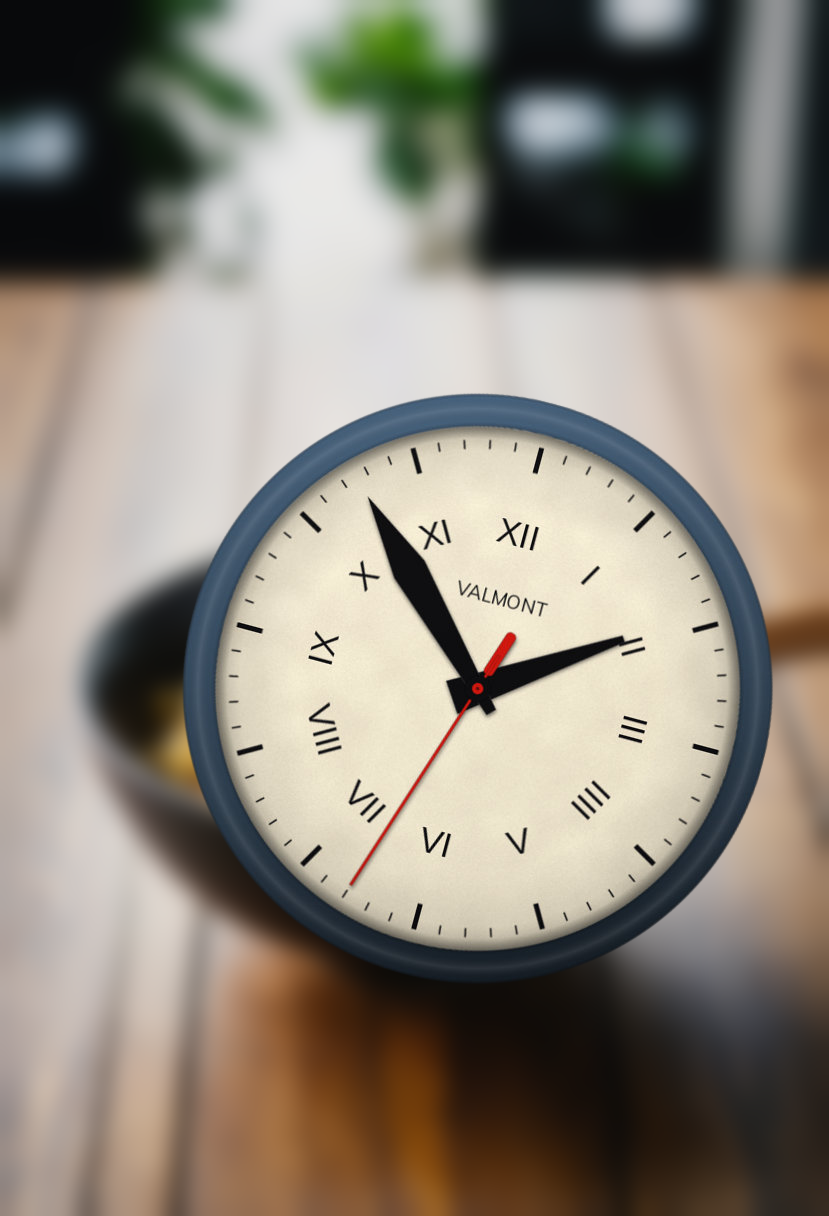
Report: 1:52:33
